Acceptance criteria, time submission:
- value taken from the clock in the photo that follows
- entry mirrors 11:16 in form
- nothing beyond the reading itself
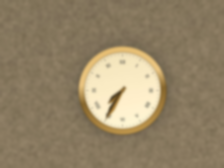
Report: 7:35
